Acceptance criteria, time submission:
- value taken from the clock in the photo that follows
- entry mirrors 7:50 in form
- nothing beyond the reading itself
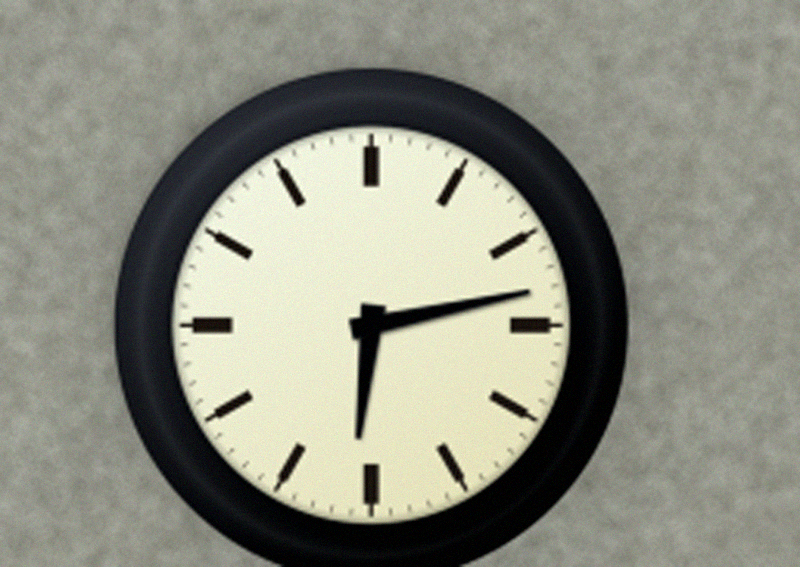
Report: 6:13
